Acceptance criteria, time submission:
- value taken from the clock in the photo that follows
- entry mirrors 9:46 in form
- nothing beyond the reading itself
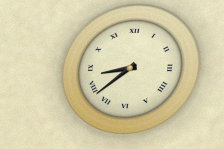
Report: 8:38
